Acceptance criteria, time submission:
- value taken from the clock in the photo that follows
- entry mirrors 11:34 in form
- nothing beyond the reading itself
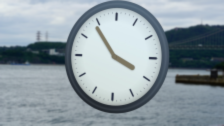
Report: 3:54
